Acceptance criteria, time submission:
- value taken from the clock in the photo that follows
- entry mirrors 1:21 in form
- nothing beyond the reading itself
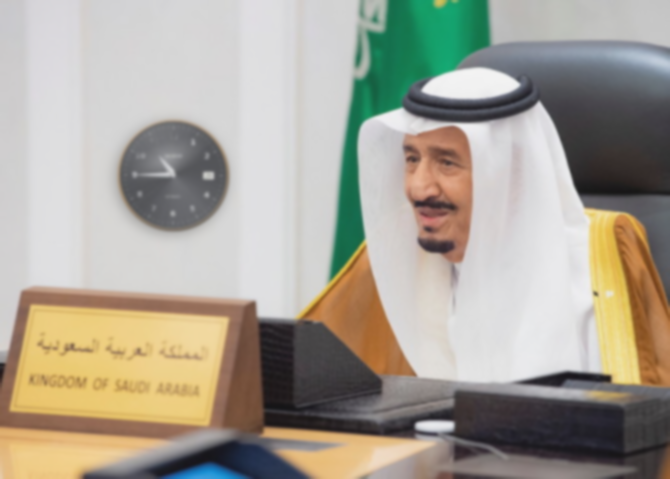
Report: 10:45
